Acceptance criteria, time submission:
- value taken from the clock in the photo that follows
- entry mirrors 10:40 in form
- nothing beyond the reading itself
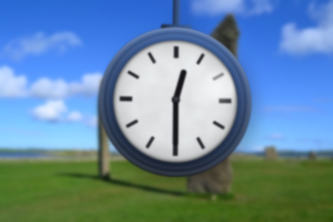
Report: 12:30
